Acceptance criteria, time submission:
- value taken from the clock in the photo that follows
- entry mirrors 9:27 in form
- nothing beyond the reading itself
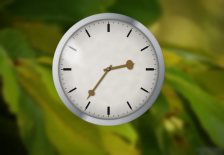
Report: 2:36
